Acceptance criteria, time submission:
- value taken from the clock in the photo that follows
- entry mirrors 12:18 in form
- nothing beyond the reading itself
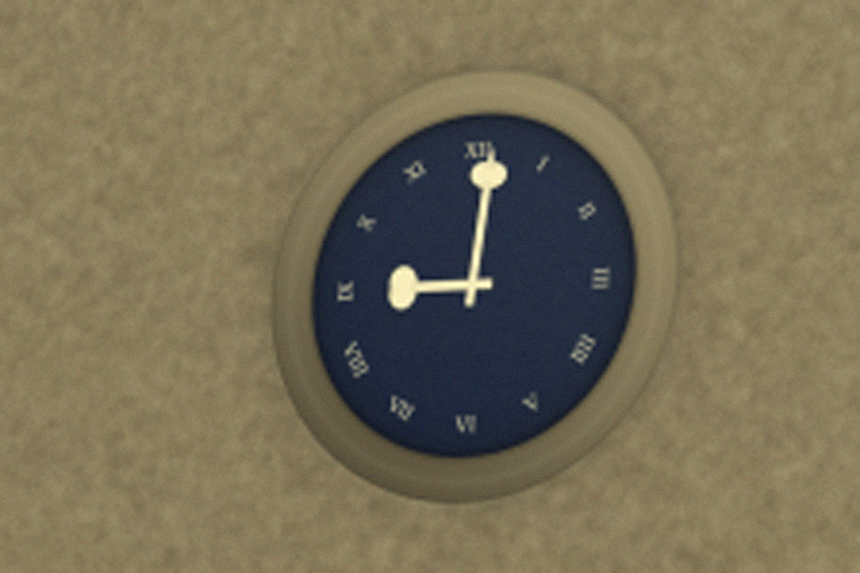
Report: 9:01
